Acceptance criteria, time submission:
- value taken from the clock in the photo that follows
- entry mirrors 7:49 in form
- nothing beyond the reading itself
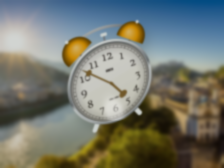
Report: 4:52
